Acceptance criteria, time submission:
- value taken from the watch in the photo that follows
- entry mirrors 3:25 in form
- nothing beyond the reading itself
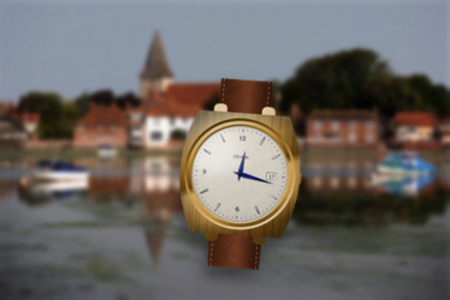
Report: 12:17
